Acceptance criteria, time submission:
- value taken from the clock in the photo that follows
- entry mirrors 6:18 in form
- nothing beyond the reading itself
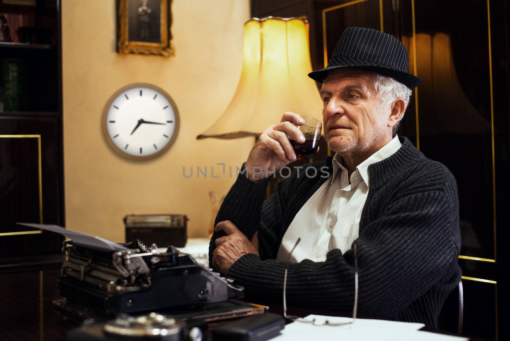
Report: 7:16
